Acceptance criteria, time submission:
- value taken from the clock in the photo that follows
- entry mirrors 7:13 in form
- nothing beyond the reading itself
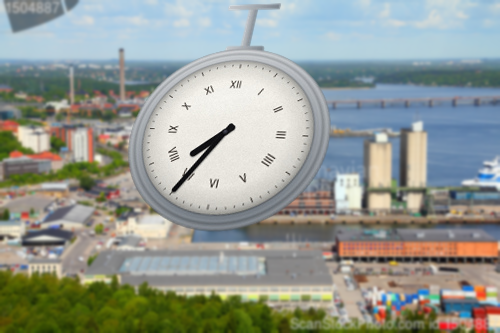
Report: 7:35
